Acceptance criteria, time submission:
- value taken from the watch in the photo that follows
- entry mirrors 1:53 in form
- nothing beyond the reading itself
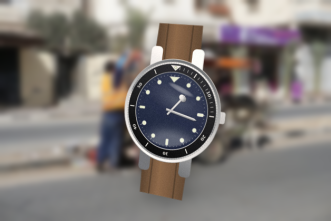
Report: 1:17
